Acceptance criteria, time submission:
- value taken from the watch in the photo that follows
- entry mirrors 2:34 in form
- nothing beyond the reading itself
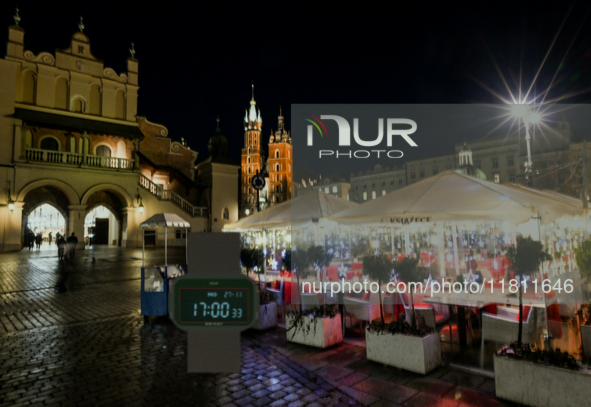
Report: 17:00
